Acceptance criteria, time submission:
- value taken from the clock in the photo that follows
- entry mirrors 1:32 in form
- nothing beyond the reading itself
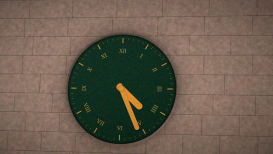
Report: 4:26
